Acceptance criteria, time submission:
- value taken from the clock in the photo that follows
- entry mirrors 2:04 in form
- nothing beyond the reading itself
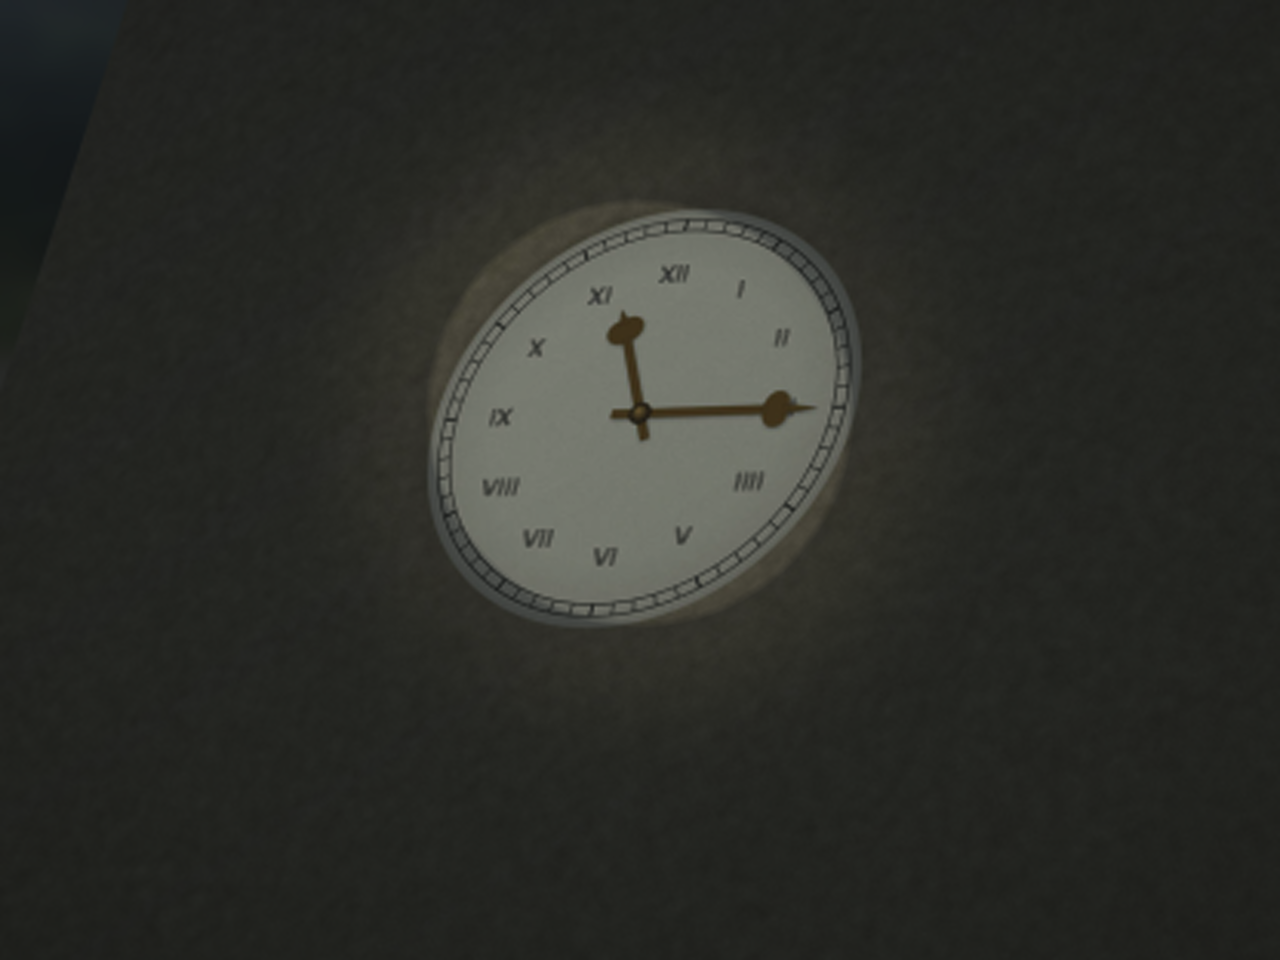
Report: 11:15
